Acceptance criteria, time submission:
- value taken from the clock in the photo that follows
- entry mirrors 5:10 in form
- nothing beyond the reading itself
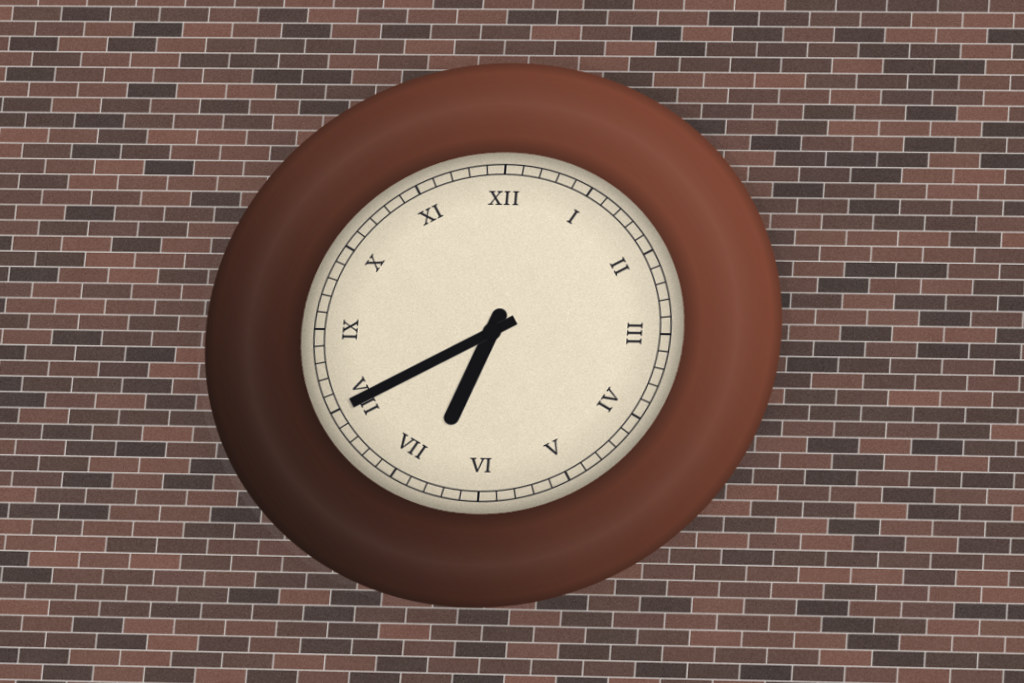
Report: 6:40
